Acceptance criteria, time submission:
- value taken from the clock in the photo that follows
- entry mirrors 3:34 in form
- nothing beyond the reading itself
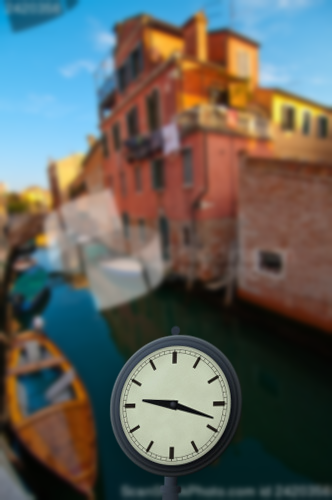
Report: 9:18
